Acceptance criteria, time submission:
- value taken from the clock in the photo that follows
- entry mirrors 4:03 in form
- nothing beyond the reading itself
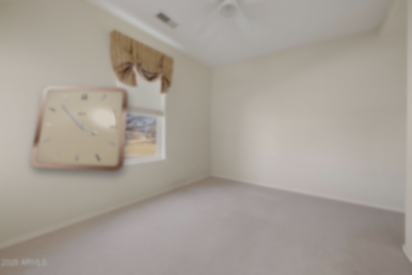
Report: 3:53
